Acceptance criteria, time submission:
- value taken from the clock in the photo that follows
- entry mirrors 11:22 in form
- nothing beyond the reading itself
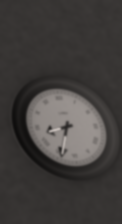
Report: 8:34
